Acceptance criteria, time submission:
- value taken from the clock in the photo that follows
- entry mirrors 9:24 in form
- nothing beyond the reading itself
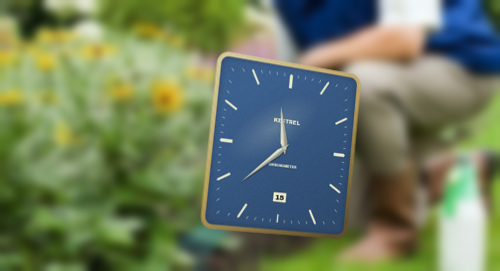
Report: 11:38
